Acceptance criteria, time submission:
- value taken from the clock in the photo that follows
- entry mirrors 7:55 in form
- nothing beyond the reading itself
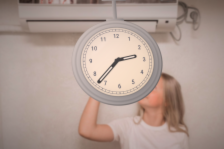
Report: 2:37
